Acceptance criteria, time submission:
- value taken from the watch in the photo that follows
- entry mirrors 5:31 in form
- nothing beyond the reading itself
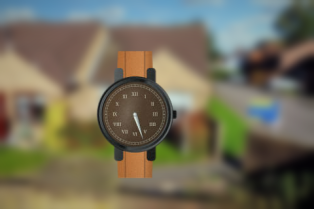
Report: 5:27
